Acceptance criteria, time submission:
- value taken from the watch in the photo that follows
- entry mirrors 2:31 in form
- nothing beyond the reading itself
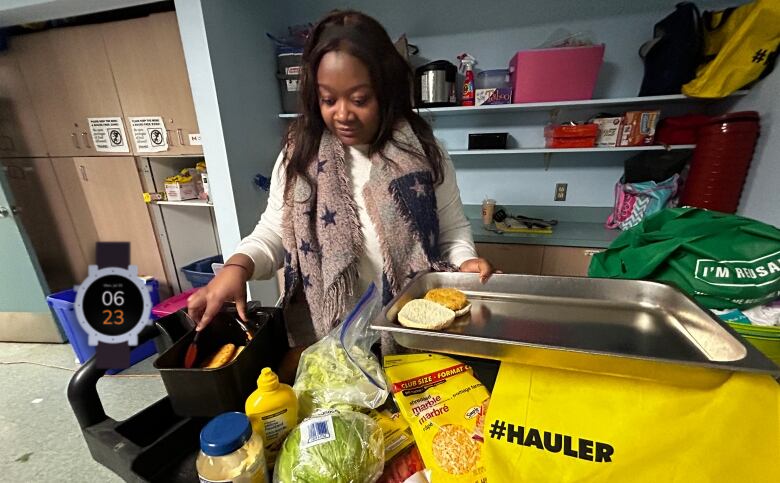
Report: 6:23
